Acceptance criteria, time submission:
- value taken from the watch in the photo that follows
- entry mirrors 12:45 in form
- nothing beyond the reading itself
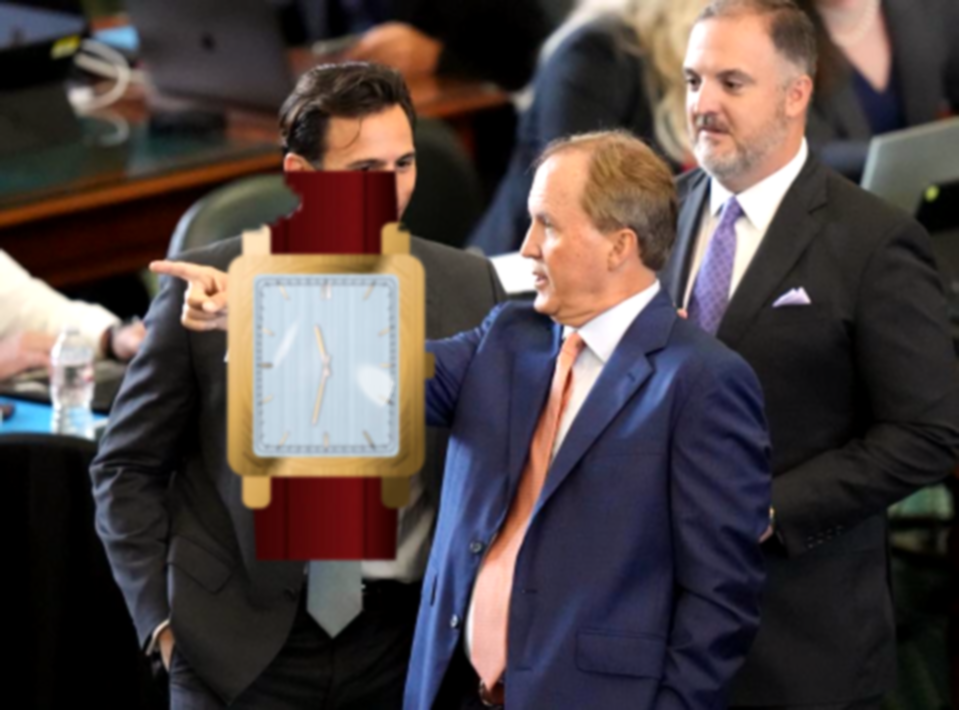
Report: 11:32
